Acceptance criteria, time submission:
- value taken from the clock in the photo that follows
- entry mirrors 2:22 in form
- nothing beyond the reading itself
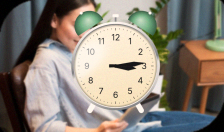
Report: 3:14
